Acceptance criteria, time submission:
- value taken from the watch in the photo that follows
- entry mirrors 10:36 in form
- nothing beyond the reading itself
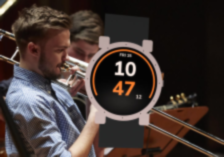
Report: 10:47
